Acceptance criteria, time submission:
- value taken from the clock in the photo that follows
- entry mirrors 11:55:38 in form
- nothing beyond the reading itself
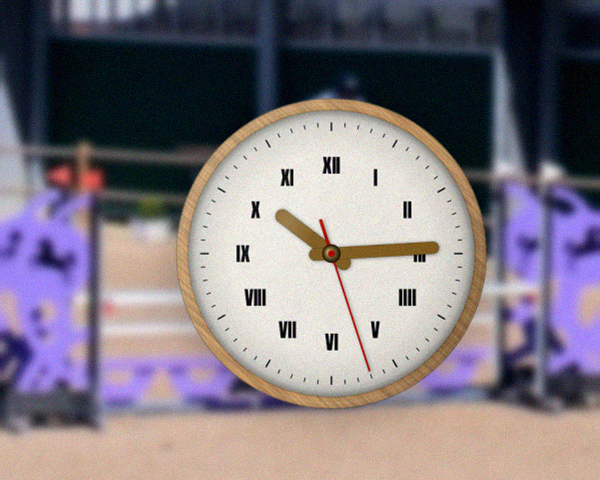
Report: 10:14:27
